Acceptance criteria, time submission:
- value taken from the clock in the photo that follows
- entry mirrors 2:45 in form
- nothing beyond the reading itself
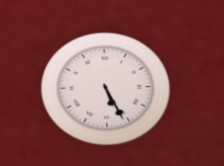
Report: 5:26
